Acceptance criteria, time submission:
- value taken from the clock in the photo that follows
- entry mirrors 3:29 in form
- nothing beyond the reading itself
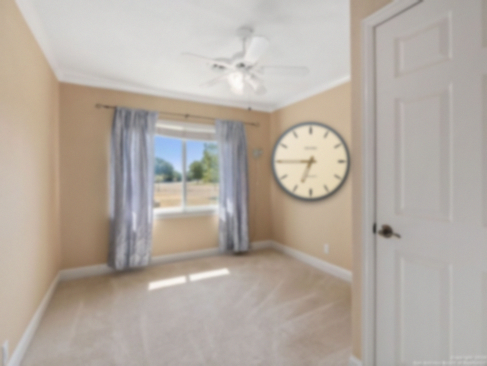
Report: 6:45
